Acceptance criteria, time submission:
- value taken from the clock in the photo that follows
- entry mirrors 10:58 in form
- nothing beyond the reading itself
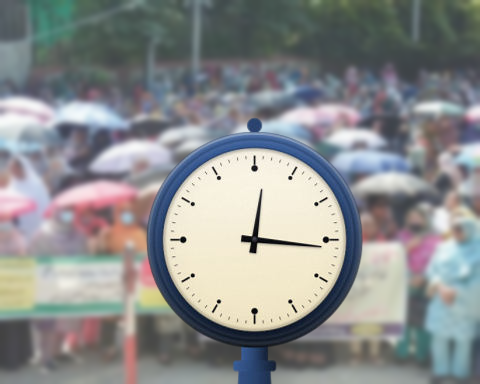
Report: 12:16
